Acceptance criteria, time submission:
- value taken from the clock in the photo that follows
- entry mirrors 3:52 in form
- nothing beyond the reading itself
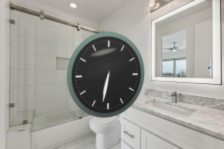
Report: 6:32
